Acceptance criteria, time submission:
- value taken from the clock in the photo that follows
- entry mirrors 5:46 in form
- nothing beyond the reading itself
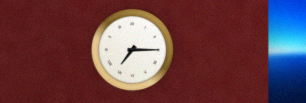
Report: 7:15
